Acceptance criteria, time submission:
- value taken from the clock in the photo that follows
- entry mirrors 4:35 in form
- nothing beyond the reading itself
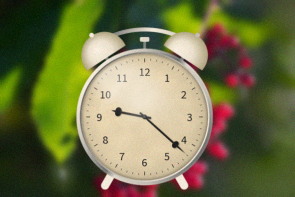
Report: 9:22
